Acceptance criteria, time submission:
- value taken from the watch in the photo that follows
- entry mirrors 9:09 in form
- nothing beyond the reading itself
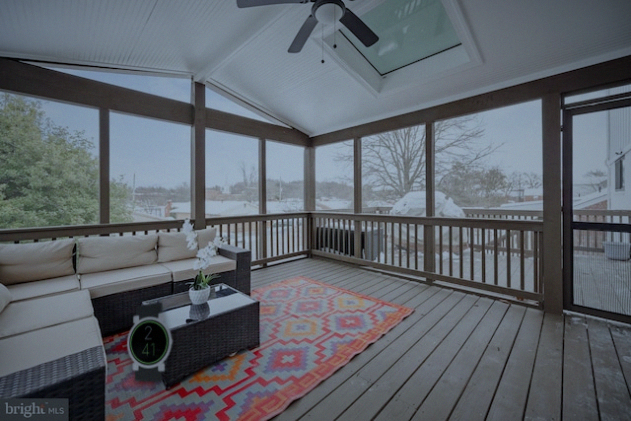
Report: 2:41
